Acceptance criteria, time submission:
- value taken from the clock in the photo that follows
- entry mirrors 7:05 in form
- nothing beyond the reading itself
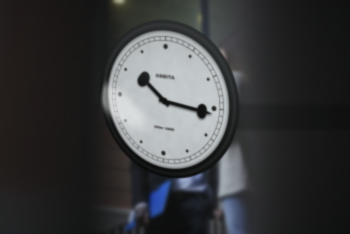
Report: 10:16
